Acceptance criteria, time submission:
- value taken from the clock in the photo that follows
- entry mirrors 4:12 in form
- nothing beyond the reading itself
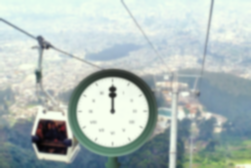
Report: 12:00
